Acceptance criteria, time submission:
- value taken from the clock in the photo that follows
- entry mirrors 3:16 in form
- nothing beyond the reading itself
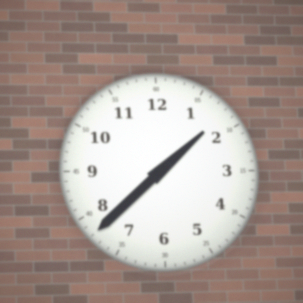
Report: 1:38
